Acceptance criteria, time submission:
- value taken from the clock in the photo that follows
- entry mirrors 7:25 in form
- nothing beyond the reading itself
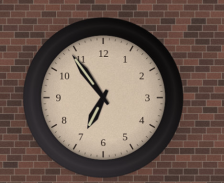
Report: 6:54
